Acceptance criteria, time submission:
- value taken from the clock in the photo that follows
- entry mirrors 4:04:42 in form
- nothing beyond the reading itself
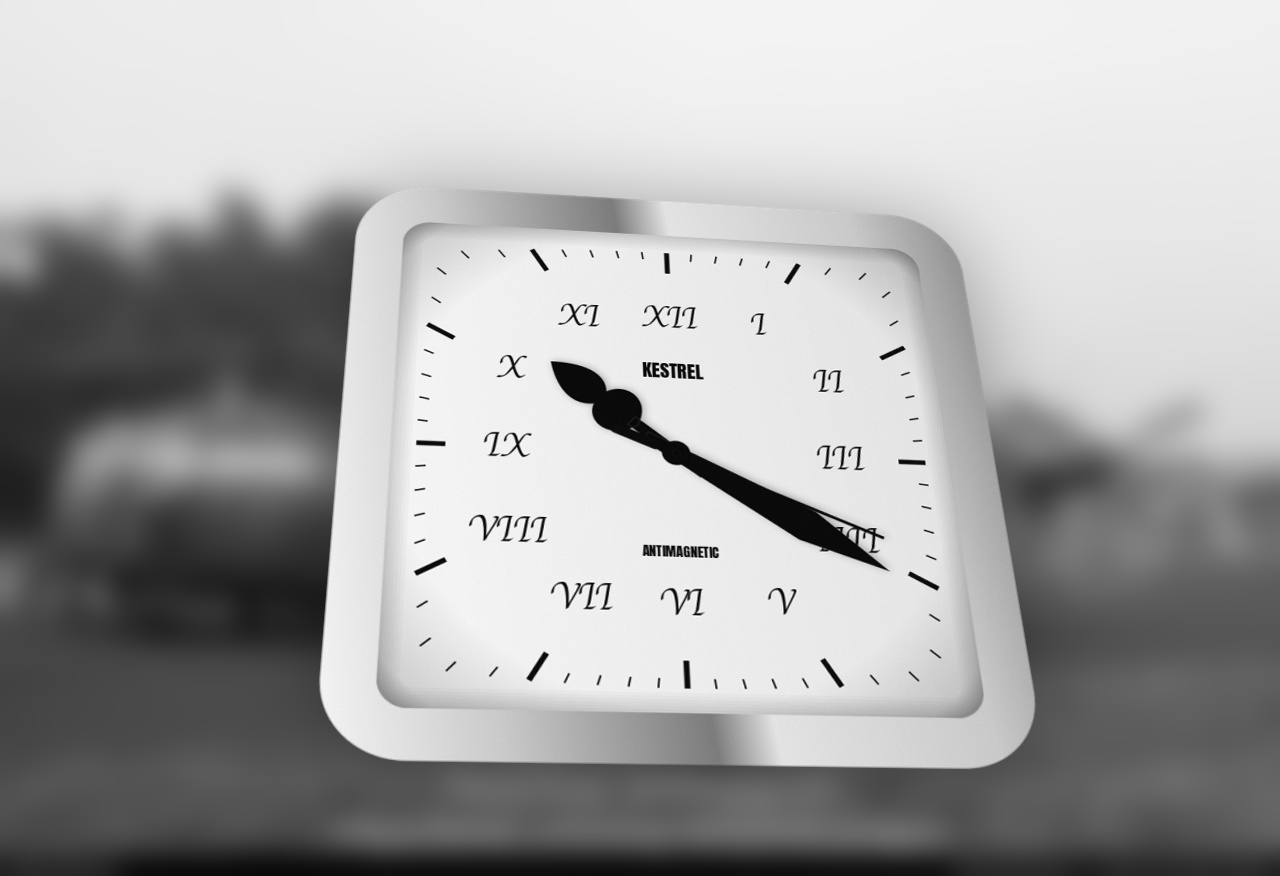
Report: 10:20:19
